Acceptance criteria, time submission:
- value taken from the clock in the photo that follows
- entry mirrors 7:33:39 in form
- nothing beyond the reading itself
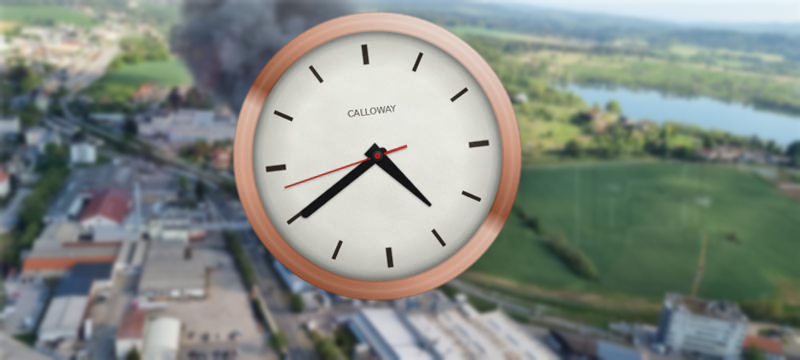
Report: 4:39:43
